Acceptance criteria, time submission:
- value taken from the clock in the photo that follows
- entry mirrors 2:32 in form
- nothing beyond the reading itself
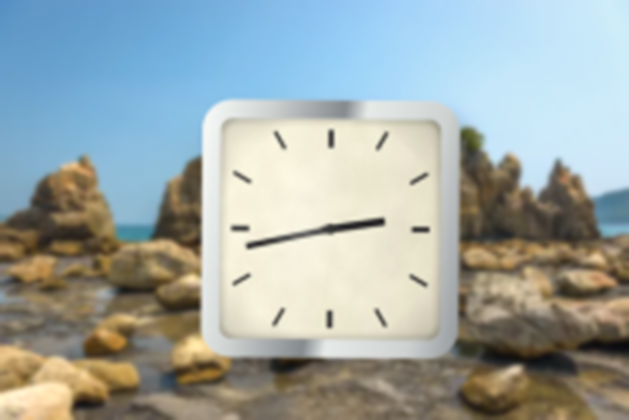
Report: 2:43
